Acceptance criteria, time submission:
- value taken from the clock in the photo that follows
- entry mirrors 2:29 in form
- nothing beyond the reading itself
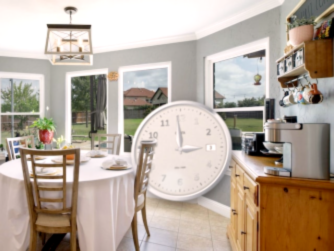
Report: 2:59
